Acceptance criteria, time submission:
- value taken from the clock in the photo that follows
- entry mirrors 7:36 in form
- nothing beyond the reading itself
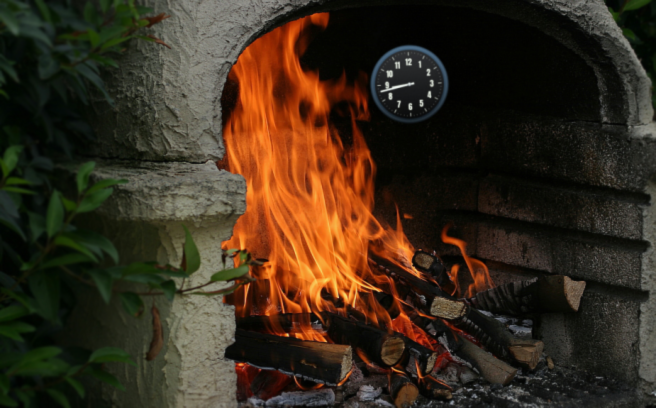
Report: 8:43
